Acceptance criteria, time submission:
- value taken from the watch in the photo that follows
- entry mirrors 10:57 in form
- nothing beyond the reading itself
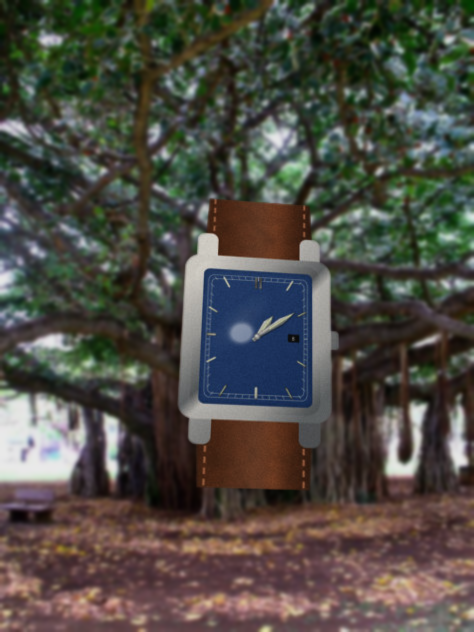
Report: 1:09
